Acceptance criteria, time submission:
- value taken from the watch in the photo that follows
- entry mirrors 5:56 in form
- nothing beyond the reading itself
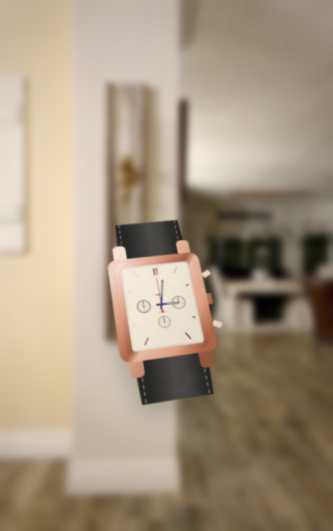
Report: 3:02
